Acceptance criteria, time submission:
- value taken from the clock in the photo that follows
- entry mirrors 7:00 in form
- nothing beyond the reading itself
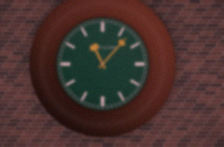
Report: 11:07
